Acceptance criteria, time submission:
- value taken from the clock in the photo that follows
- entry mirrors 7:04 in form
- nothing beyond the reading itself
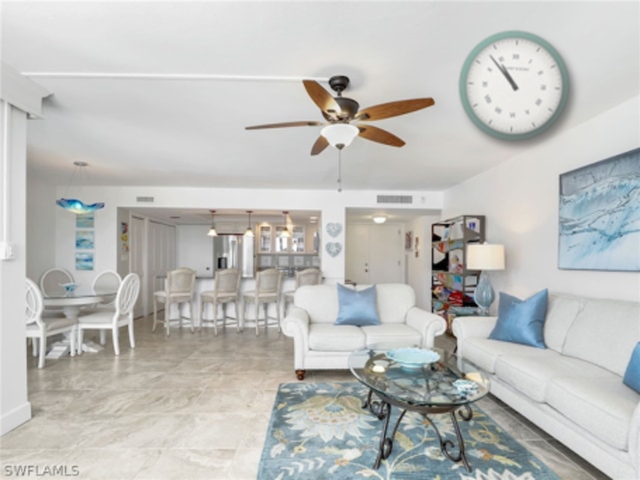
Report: 10:53
